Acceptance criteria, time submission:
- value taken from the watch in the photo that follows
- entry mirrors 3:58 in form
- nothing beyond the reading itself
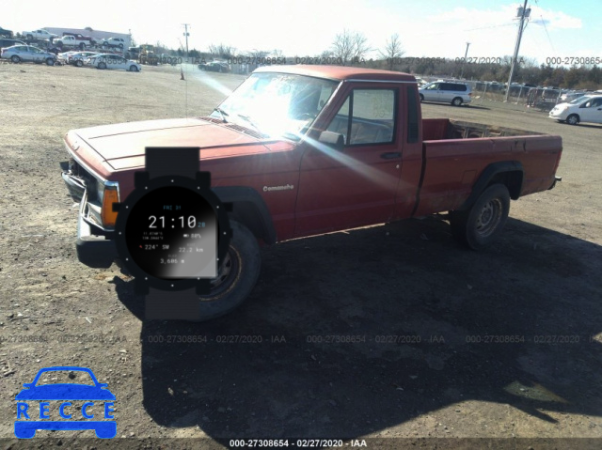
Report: 21:10
